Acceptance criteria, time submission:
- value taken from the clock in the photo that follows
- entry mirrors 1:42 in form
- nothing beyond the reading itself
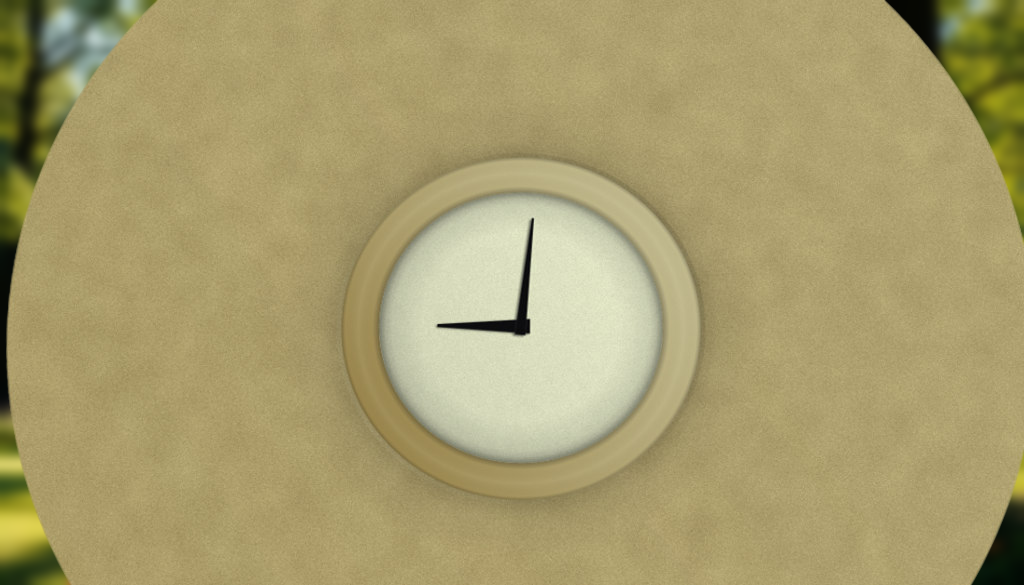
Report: 9:01
